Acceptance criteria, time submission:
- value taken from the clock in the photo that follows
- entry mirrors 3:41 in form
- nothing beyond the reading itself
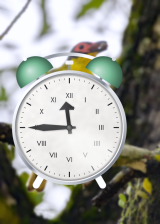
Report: 11:45
